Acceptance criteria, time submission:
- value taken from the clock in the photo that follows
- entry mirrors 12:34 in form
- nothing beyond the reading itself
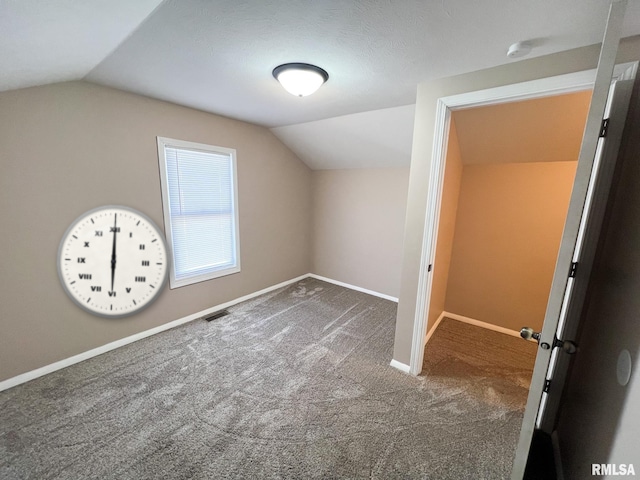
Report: 6:00
